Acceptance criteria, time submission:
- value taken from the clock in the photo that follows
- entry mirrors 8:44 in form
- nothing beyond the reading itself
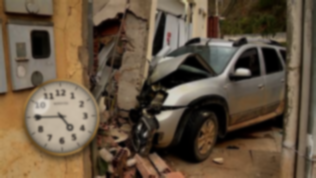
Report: 4:45
